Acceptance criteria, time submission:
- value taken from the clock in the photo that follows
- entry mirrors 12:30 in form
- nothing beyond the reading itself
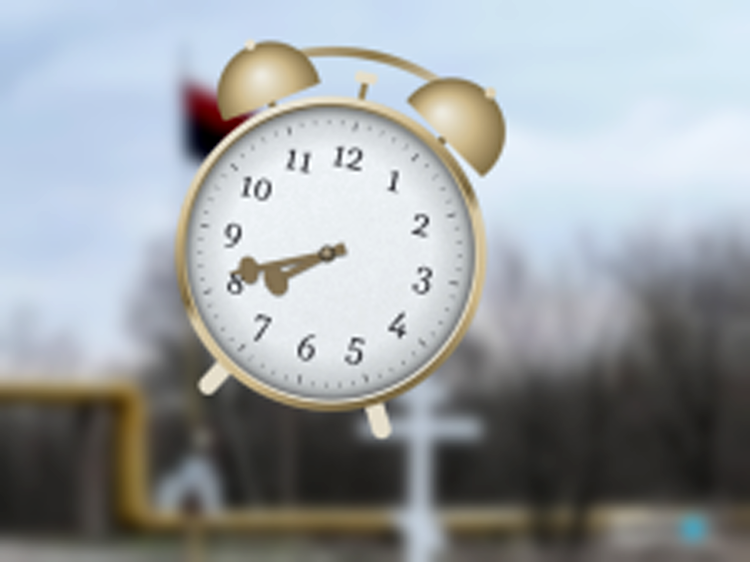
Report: 7:41
